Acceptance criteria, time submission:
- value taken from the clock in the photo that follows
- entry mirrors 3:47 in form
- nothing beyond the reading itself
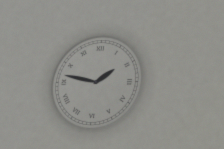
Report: 1:47
